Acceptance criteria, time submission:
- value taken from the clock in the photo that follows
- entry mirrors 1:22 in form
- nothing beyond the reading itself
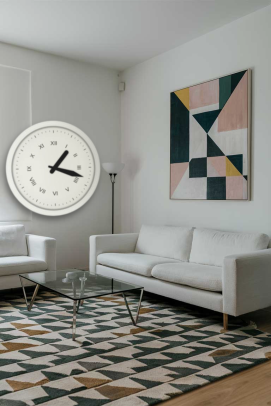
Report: 1:18
